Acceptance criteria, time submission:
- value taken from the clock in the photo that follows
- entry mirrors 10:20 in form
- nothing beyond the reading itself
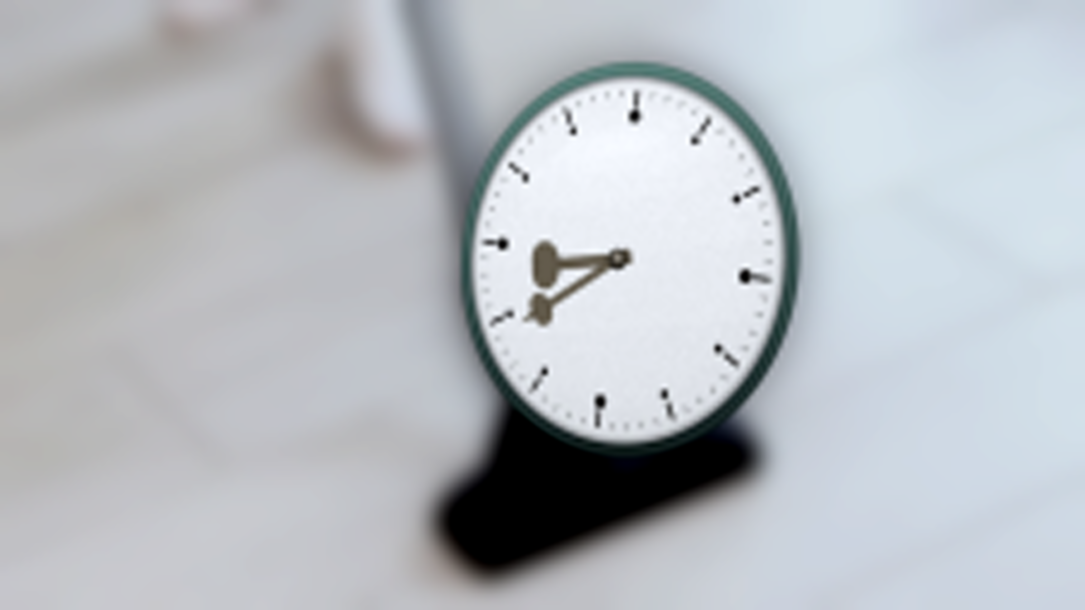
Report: 8:39
